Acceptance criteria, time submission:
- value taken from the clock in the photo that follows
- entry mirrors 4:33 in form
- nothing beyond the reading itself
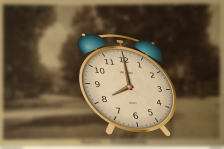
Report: 8:00
